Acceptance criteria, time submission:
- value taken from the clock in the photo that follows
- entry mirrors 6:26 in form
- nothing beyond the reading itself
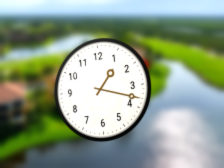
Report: 1:18
